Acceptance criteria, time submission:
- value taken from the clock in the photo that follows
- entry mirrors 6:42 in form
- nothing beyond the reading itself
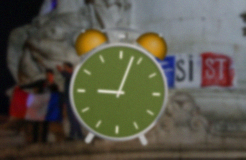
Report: 9:03
